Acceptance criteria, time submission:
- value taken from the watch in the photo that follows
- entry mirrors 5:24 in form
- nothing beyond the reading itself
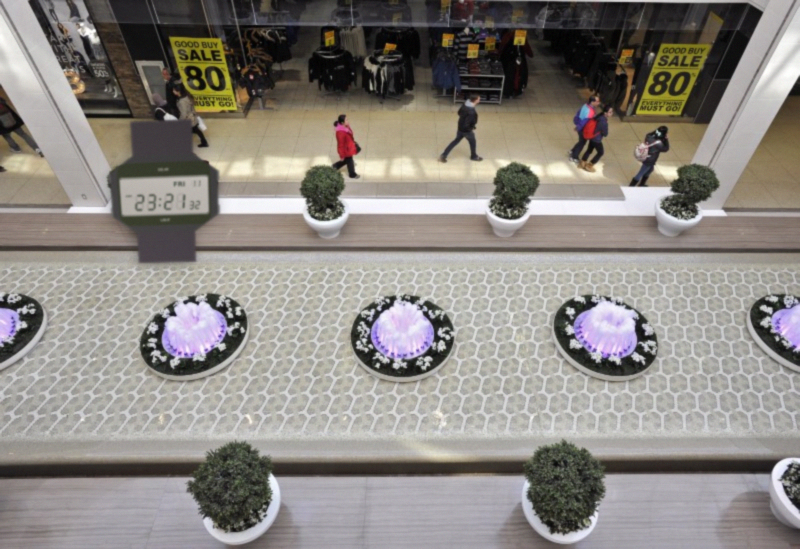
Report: 23:21
